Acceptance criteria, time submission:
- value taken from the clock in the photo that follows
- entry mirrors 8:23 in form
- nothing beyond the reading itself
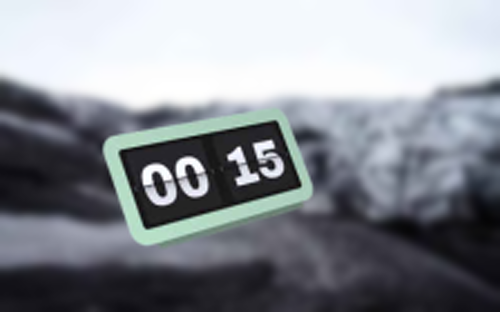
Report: 0:15
